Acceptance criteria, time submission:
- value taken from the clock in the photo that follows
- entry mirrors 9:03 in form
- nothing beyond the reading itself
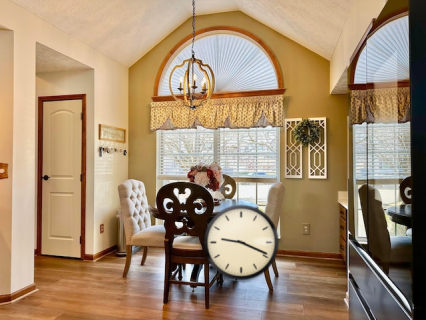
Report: 9:19
